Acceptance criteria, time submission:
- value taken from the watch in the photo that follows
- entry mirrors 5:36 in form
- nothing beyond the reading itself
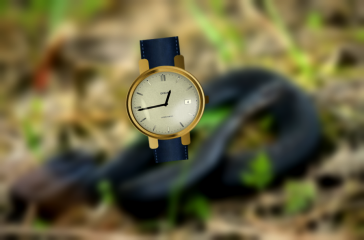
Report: 12:44
